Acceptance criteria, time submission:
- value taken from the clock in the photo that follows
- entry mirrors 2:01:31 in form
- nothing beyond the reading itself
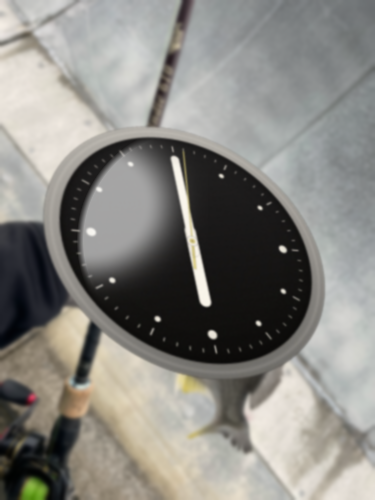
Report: 6:00:01
